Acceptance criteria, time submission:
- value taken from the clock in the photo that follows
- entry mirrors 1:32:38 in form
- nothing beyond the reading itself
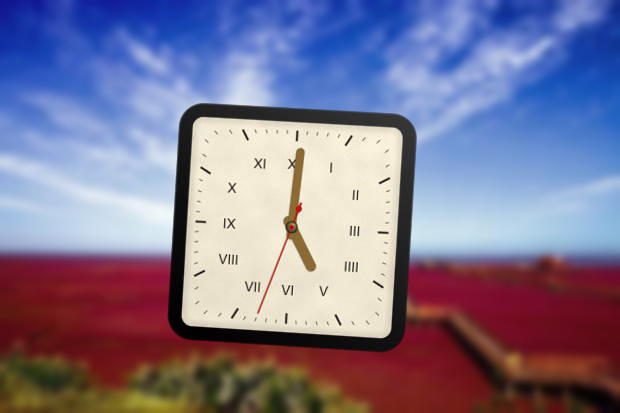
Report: 5:00:33
